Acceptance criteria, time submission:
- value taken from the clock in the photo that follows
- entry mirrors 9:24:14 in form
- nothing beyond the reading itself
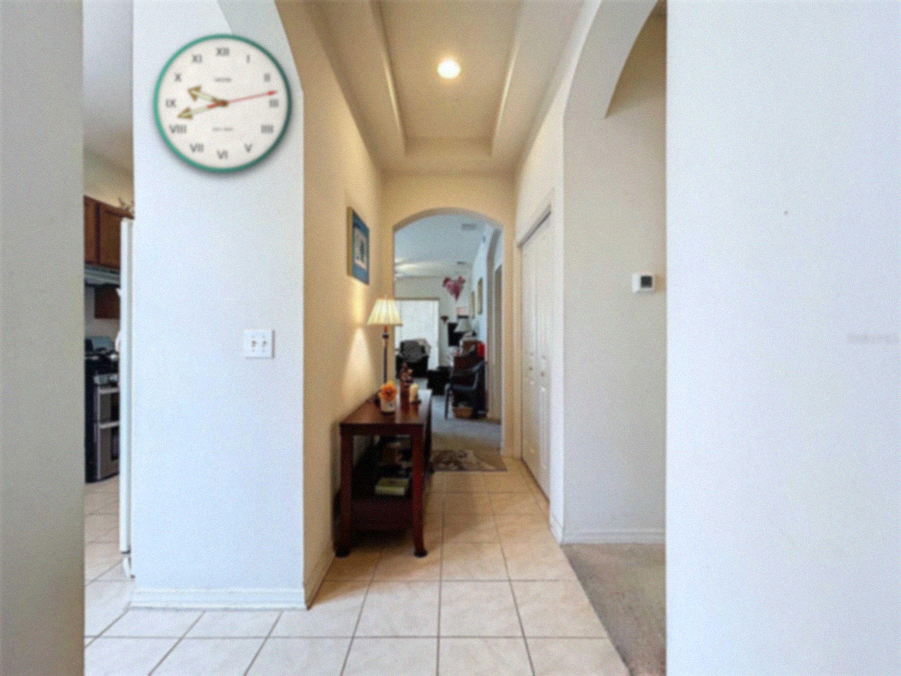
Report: 9:42:13
